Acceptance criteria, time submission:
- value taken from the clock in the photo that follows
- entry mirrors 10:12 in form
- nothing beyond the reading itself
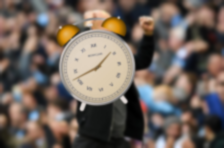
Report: 1:42
